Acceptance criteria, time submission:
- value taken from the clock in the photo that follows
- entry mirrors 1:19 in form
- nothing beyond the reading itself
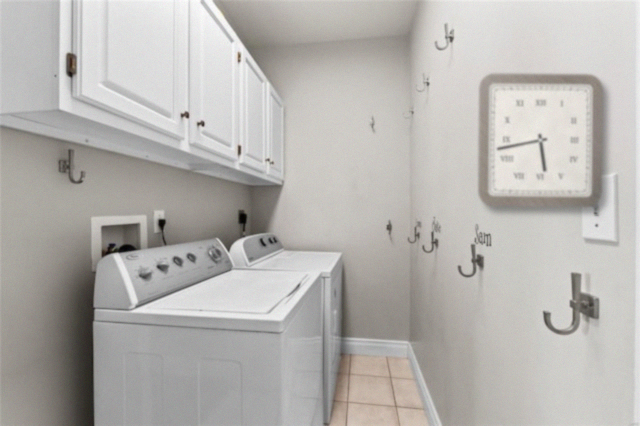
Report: 5:43
